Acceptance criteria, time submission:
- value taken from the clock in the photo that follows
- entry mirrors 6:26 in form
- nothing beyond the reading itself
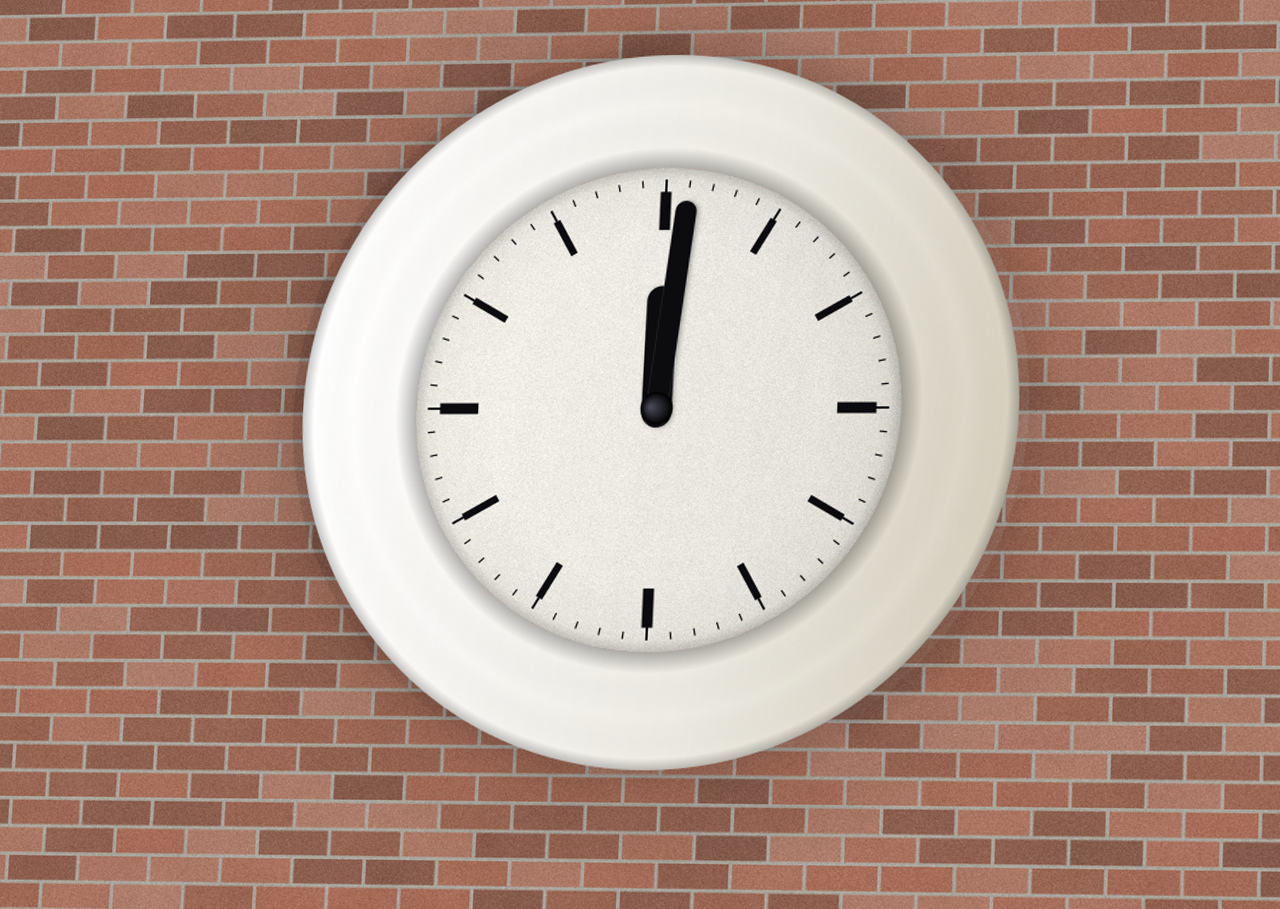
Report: 12:01
